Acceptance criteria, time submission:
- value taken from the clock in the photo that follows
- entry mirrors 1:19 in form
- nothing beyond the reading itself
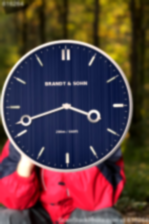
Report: 3:42
